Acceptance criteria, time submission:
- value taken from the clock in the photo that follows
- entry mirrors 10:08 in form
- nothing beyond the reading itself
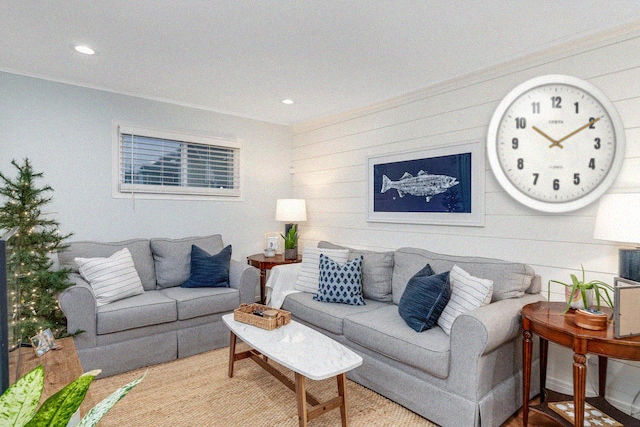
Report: 10:10
